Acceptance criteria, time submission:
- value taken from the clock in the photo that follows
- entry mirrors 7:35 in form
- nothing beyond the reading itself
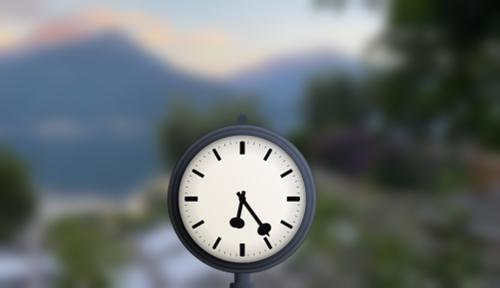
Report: 6:24
